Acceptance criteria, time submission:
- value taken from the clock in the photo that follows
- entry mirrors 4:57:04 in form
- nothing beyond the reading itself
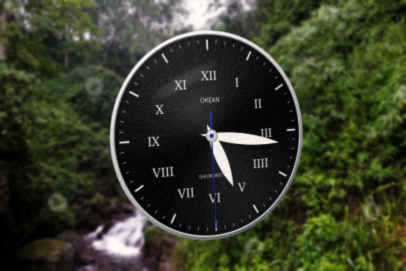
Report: 5:16:30
